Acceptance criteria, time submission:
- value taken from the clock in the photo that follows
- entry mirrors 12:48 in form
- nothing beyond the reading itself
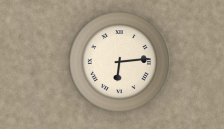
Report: 6:14
